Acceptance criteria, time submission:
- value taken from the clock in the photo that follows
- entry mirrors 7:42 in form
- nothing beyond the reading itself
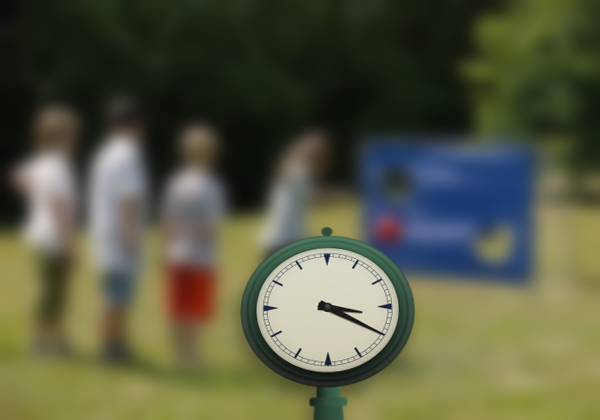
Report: 3:20
